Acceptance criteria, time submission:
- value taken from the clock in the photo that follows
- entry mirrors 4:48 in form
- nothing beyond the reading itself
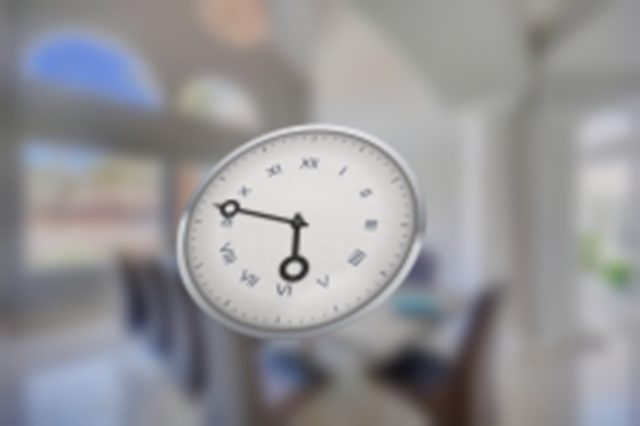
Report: 5:47
